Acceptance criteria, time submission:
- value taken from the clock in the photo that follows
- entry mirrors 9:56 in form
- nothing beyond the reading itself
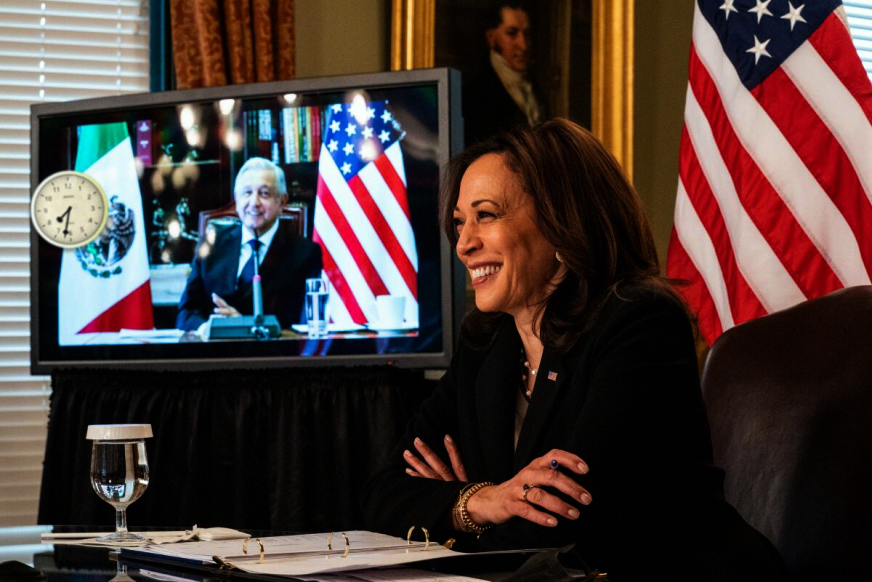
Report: 7:32
